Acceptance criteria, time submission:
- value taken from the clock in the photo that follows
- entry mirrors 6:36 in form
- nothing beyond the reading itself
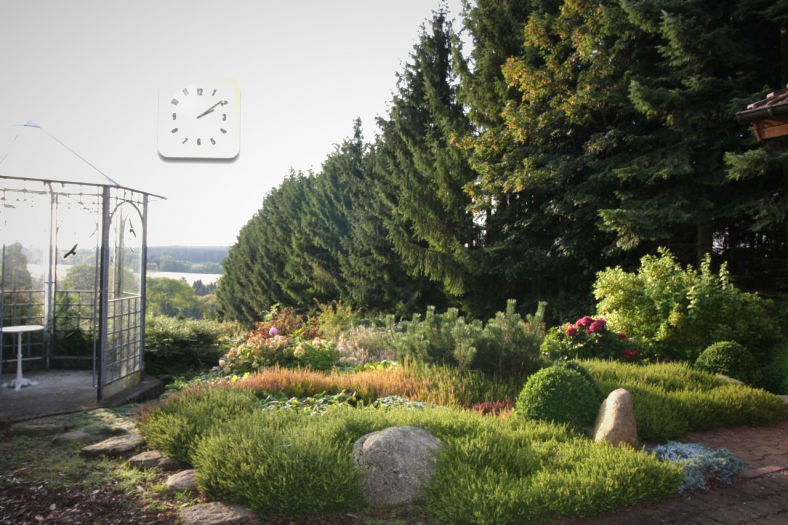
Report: 2:09
